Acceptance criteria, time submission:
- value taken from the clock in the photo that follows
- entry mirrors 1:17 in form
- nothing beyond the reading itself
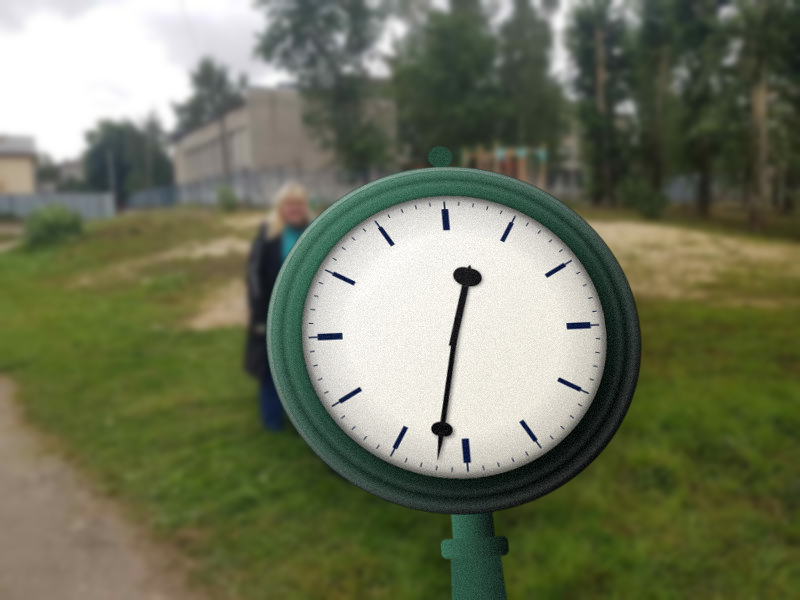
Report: 12:32
